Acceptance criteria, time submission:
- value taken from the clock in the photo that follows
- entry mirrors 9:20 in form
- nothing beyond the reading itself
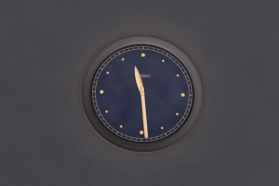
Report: 11:29
